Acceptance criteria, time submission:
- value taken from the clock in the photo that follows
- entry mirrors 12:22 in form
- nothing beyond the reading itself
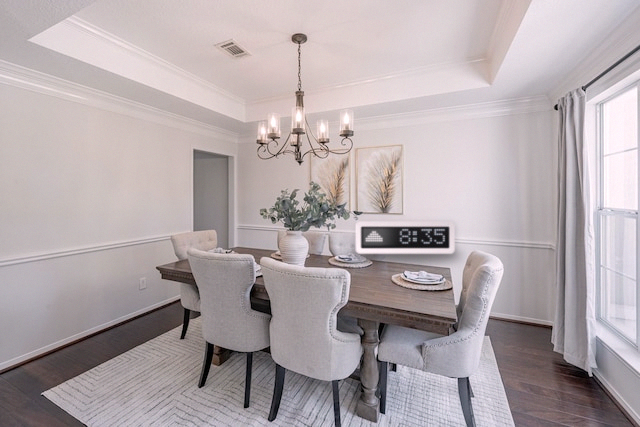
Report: 8:35
